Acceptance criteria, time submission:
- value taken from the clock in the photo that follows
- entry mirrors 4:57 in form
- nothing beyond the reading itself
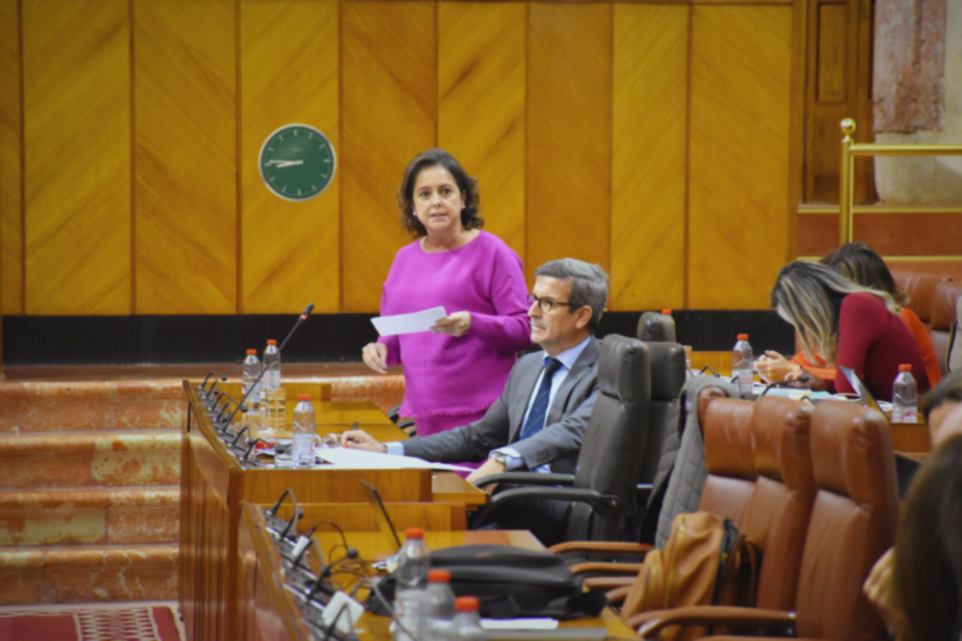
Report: 8:46
